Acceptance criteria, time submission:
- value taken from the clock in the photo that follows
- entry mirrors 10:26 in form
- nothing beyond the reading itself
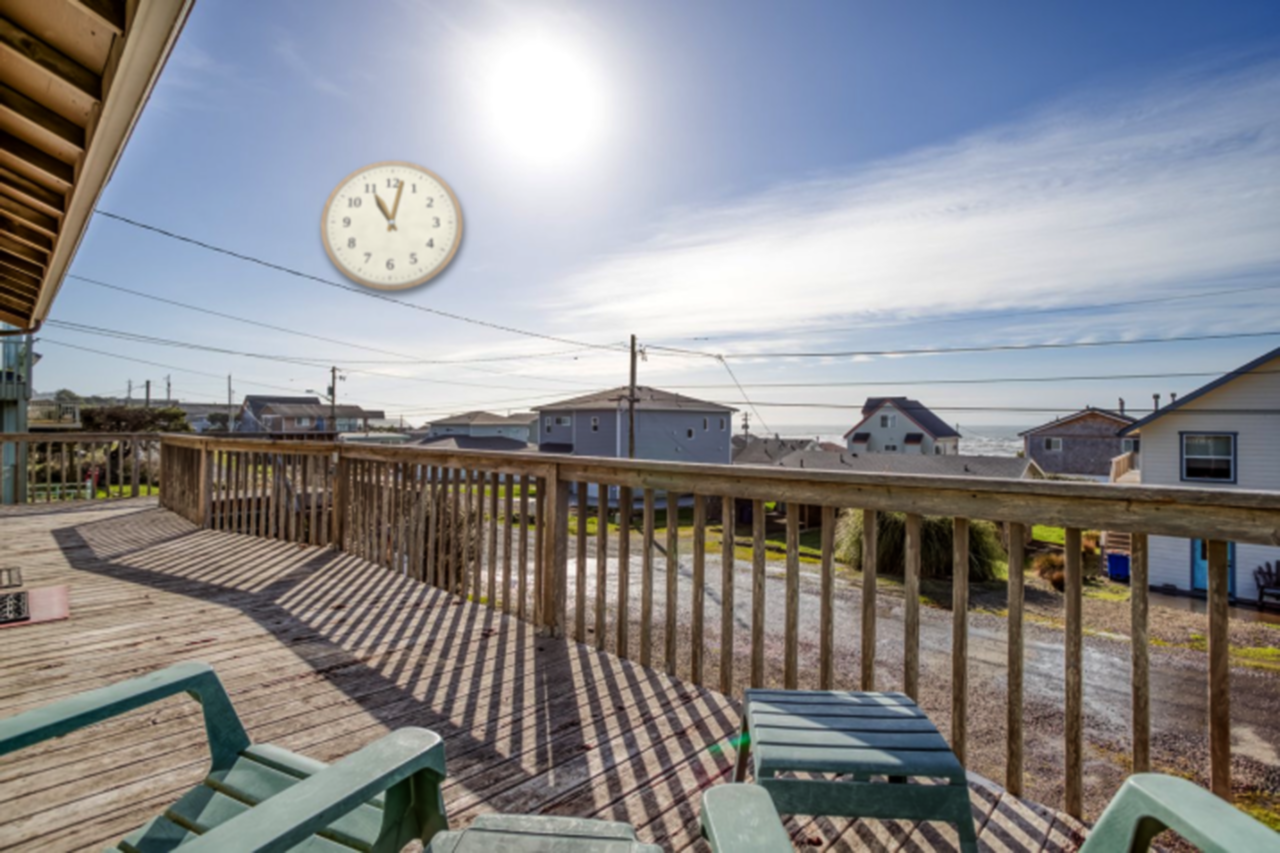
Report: 11:02
